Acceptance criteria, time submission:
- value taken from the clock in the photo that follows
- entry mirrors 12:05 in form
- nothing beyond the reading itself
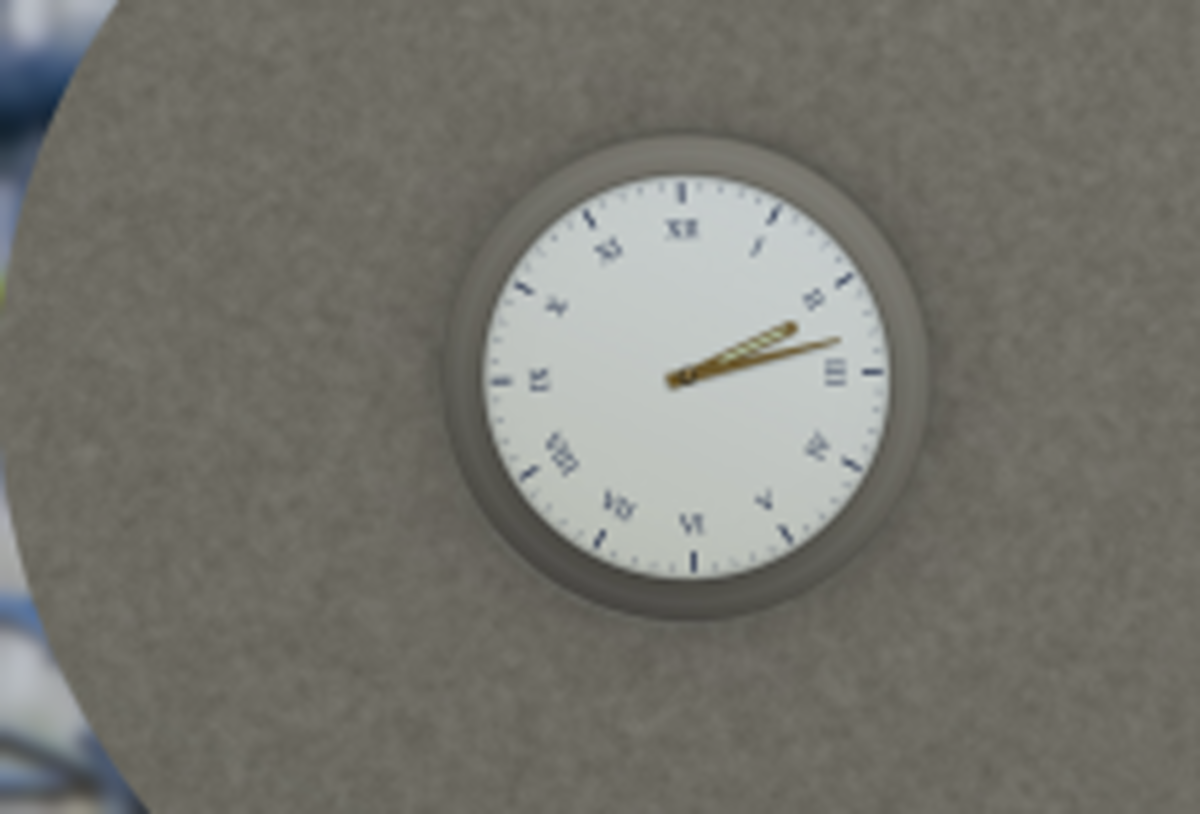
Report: 2:13
